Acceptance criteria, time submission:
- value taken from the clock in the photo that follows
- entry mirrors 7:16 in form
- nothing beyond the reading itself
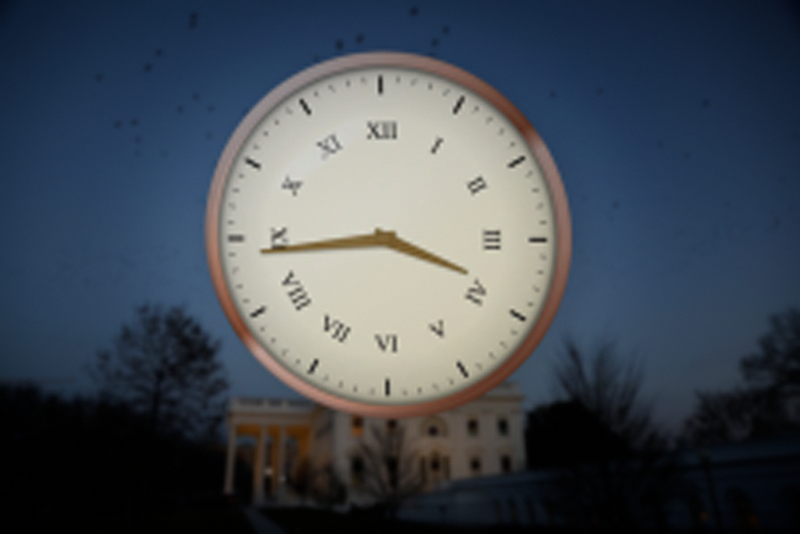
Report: 3:44
